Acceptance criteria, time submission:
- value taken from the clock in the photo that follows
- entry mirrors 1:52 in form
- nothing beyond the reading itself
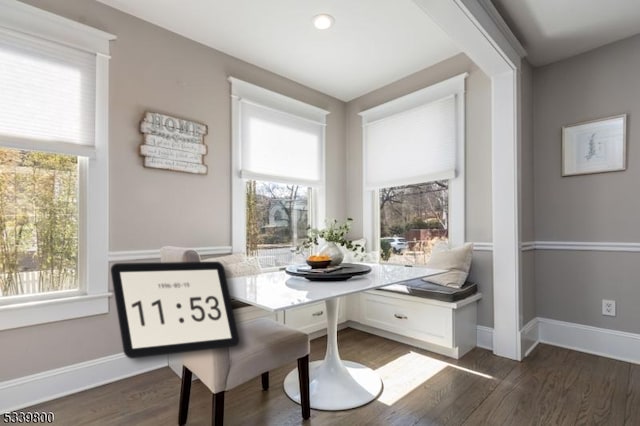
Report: 11:53
